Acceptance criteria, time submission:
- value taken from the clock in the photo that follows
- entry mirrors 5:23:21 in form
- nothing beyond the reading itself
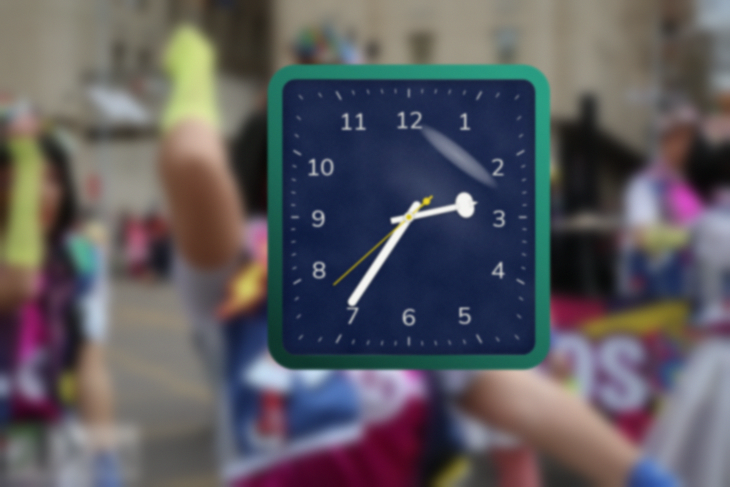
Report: 2:35:38
